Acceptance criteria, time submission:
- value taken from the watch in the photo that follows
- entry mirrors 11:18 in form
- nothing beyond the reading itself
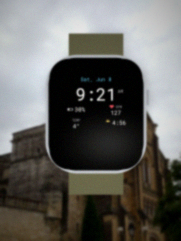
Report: 9:21
